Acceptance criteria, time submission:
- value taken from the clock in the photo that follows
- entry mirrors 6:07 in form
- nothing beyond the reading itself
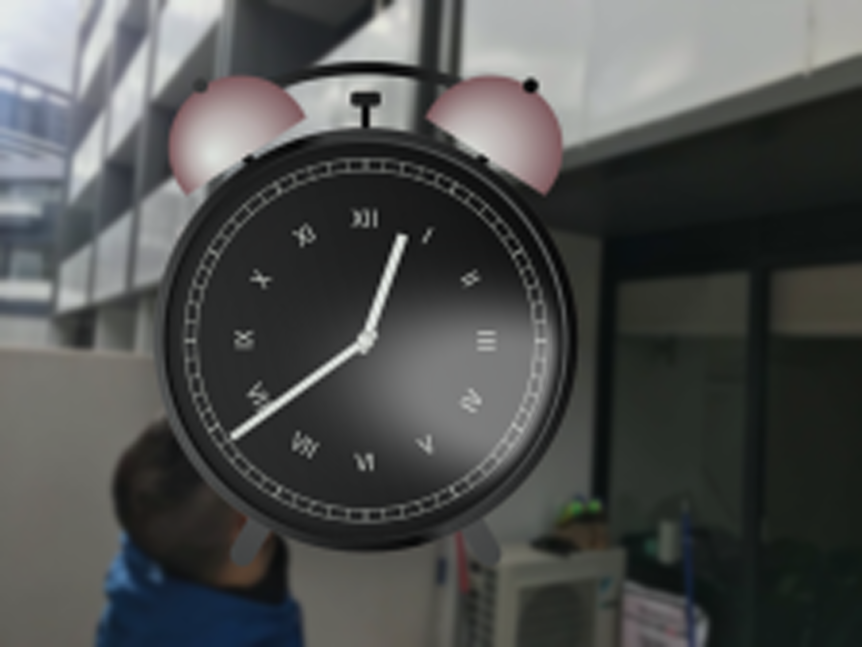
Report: 12:39
